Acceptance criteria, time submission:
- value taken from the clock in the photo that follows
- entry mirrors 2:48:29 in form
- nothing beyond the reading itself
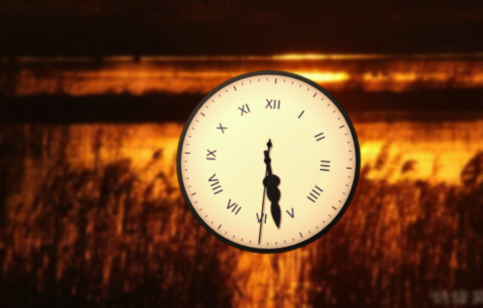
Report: 5:27:30
